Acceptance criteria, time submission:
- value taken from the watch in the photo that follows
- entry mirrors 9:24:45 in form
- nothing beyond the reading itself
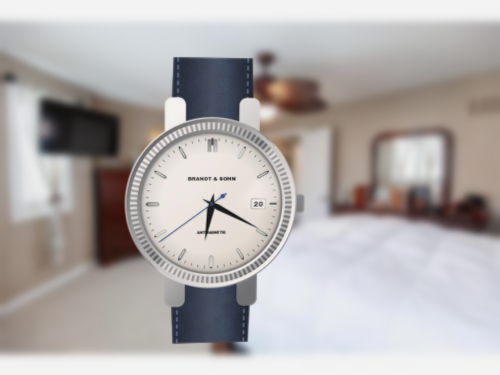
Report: 6:19:39
